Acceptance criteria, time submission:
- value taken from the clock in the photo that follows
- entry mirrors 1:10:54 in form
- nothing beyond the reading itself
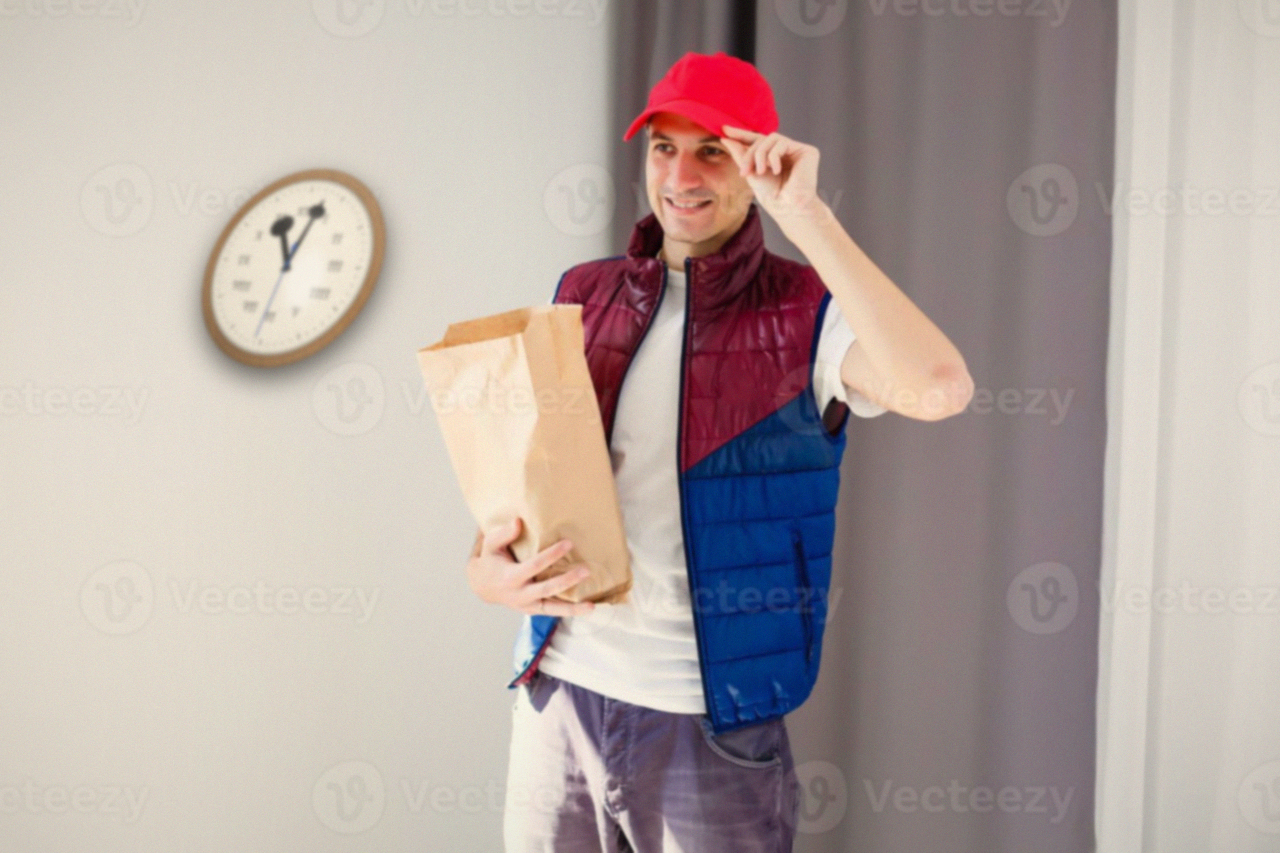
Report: 11:02:31
